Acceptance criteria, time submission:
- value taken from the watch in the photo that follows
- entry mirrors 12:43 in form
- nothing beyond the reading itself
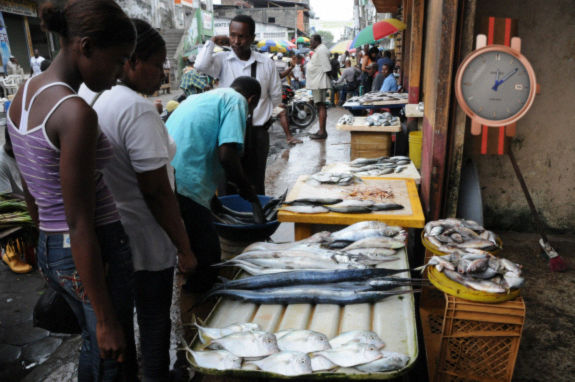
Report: 12:08
